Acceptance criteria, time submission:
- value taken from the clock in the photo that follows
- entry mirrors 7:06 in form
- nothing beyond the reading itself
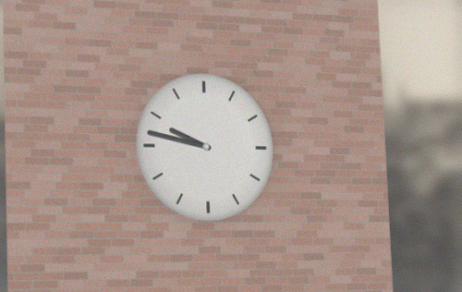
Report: 9:47
